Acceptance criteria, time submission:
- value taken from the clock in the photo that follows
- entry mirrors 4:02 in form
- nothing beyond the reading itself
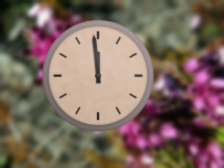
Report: 11:59
